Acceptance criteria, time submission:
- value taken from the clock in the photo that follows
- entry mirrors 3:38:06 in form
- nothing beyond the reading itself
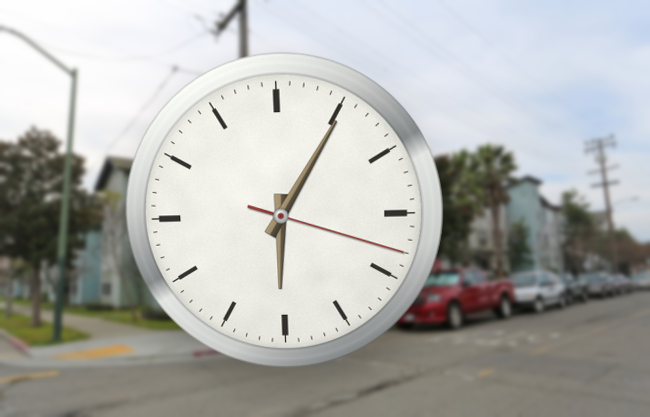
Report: 6:05:18
